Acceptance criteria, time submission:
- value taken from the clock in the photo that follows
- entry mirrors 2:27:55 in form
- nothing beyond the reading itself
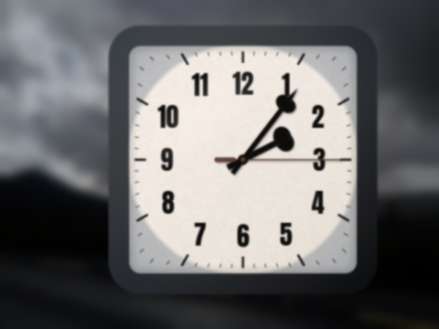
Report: 2:06:15
